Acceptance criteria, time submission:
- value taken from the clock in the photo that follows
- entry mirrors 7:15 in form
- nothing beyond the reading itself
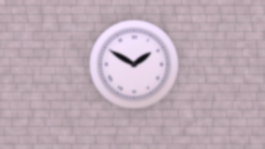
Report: 1:50
